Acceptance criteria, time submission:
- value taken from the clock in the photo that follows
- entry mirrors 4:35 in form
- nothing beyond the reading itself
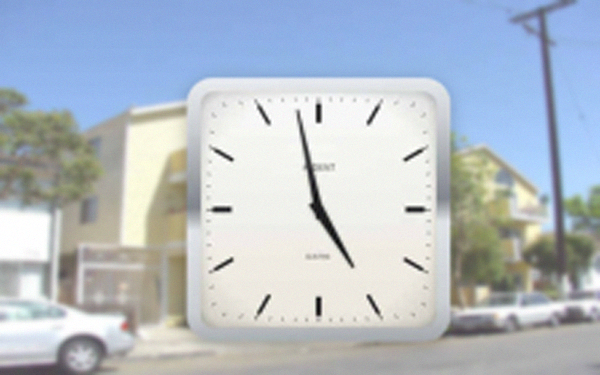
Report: 4:58
